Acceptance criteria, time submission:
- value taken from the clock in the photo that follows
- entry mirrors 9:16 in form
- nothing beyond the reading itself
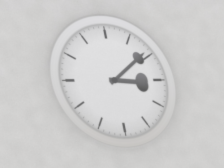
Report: 3:09
